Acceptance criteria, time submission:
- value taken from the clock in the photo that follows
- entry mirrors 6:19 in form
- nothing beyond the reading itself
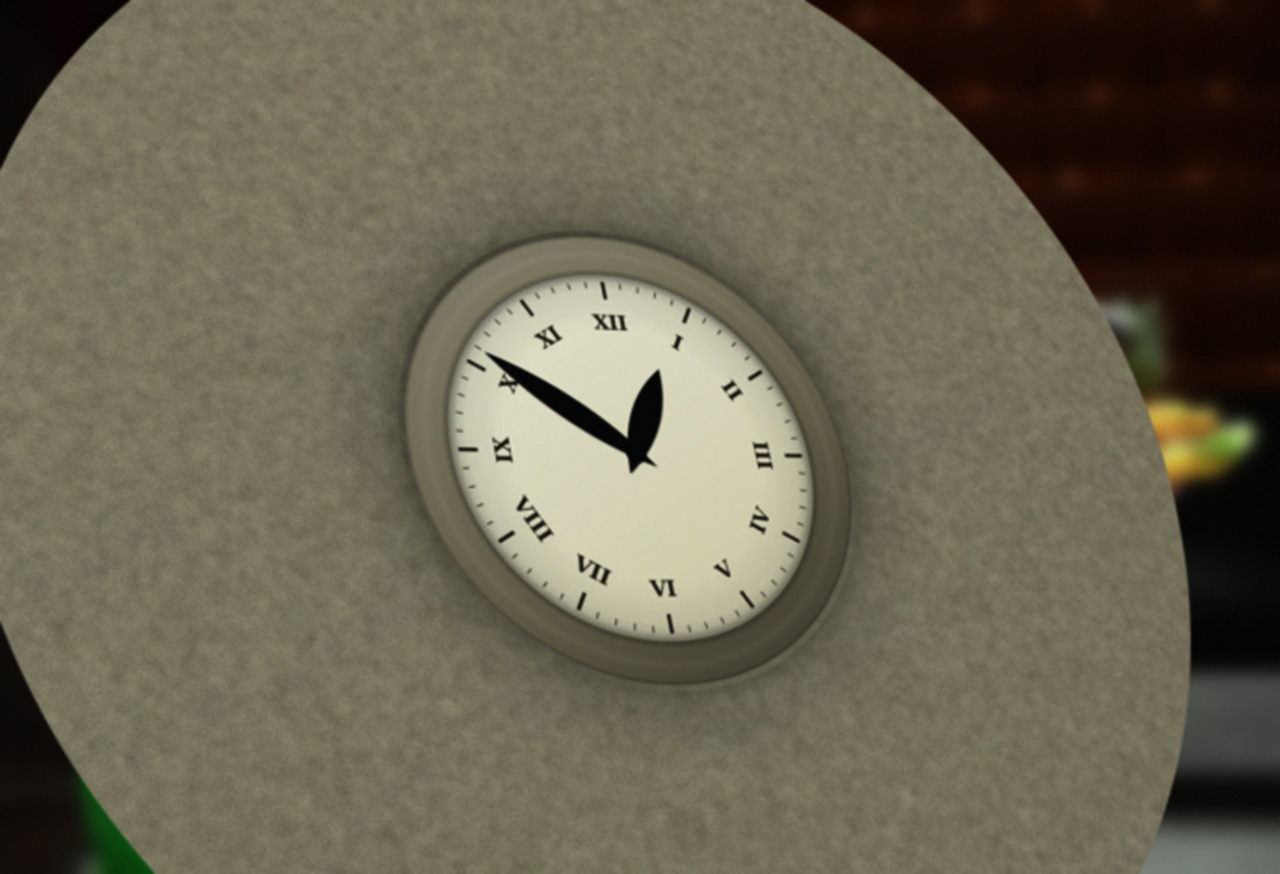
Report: 12:51
